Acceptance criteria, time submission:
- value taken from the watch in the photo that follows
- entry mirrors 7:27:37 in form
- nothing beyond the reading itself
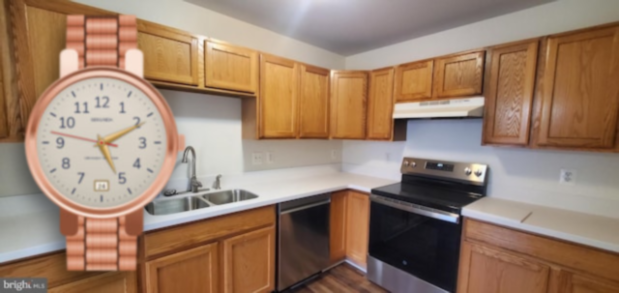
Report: 5:10:47
